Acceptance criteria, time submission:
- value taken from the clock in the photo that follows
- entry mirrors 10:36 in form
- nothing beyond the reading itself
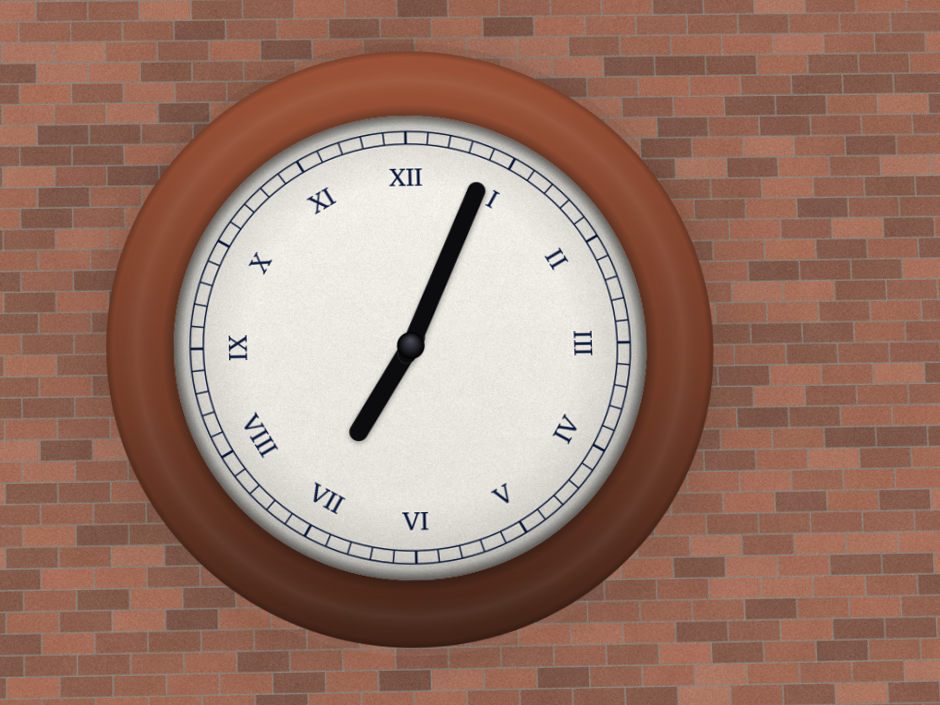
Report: 7:04
